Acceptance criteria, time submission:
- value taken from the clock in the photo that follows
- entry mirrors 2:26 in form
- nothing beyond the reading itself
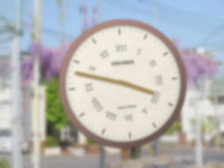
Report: 3:48
